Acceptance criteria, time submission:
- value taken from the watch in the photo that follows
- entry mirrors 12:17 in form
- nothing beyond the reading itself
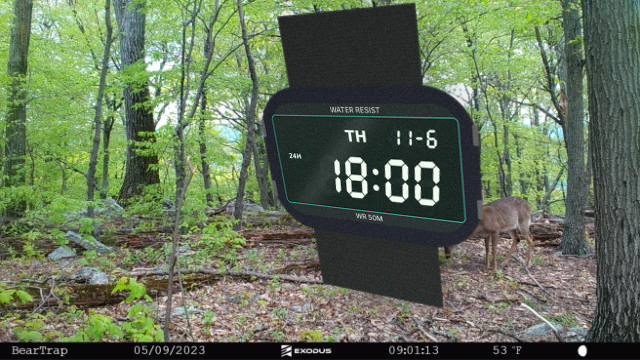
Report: 18:00
